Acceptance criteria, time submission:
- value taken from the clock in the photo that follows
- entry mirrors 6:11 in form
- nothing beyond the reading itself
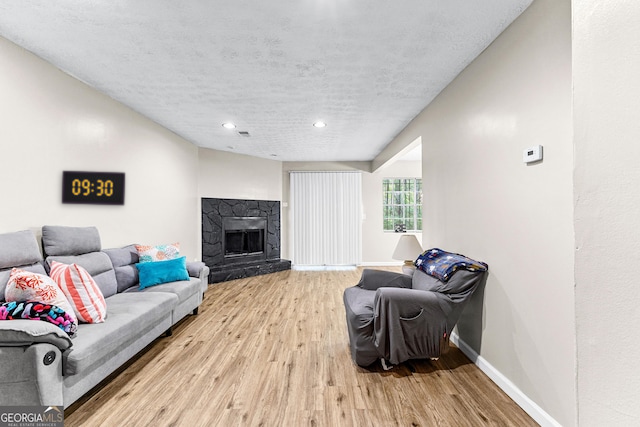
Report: 9:30
